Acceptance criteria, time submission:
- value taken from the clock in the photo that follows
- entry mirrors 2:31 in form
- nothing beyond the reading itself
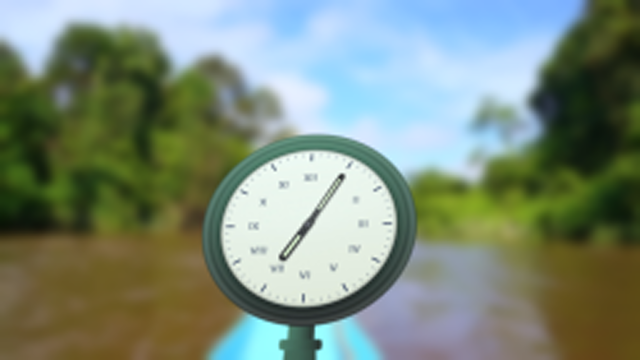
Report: 7:05
